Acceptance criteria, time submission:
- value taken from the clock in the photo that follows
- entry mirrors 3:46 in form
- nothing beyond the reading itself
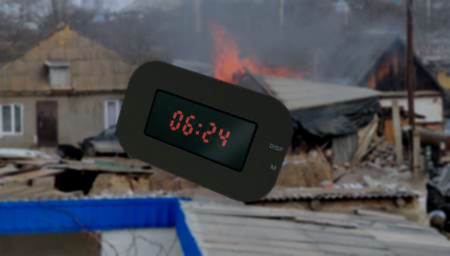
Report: 6:24
